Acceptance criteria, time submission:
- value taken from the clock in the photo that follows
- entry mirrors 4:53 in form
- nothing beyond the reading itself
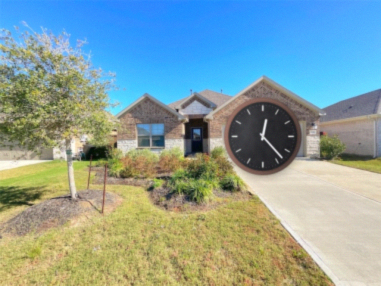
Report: 12:23
